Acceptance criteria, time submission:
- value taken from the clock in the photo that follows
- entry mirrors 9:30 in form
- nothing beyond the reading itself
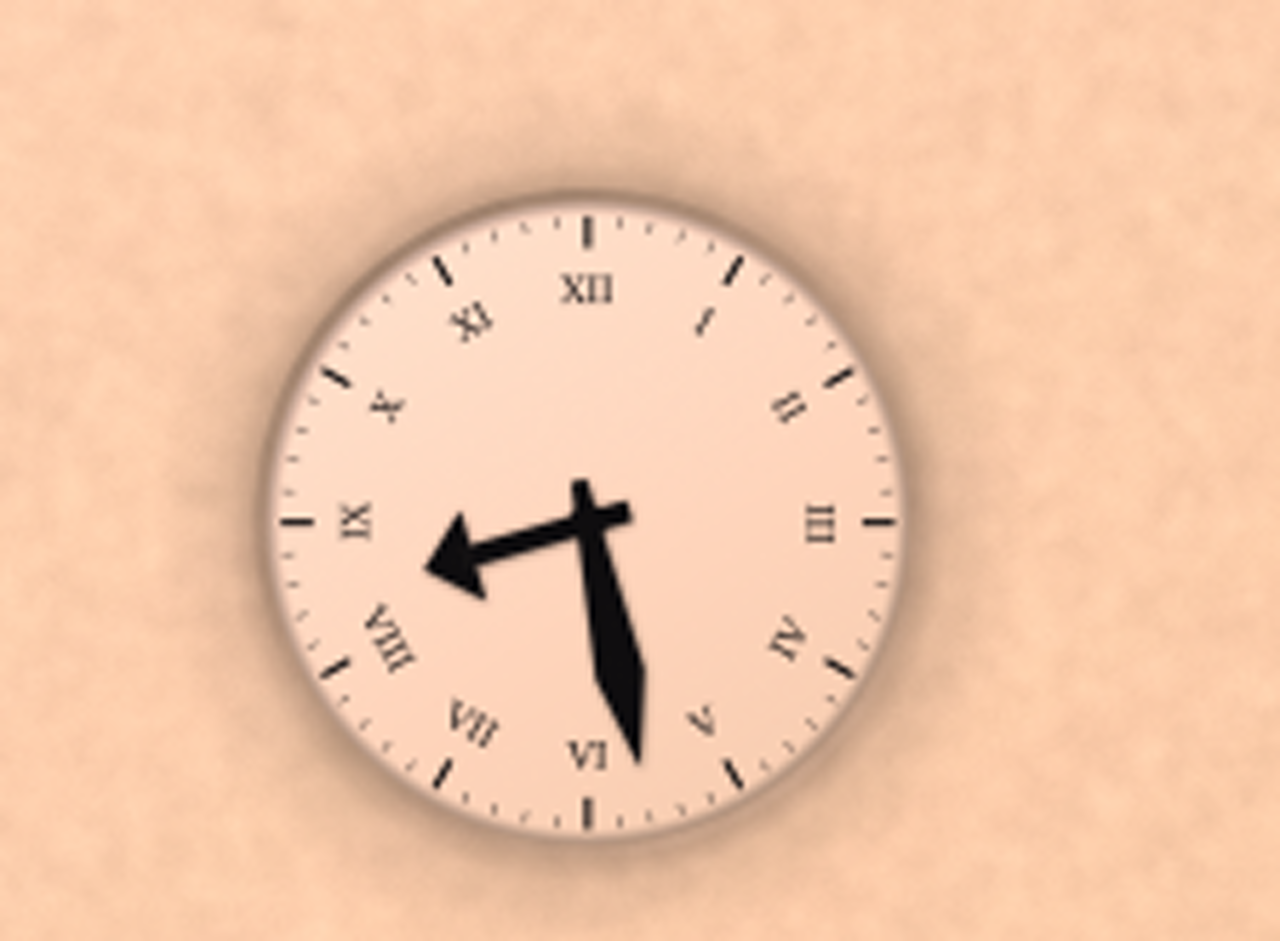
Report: 8:28
